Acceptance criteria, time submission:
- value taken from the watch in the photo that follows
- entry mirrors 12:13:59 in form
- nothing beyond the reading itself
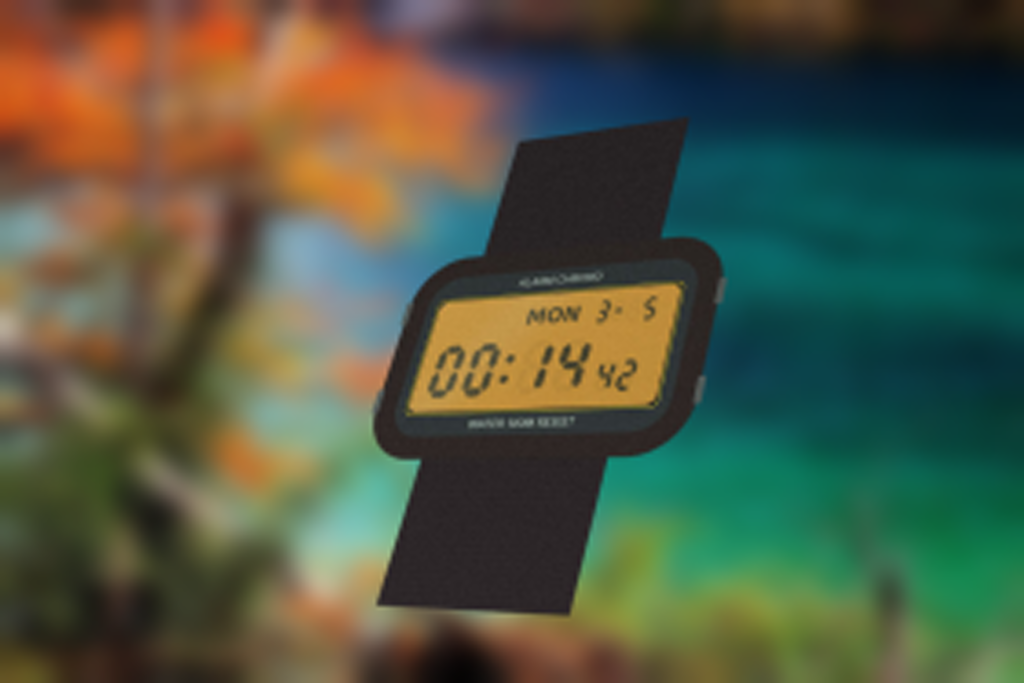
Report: 0:14:42
